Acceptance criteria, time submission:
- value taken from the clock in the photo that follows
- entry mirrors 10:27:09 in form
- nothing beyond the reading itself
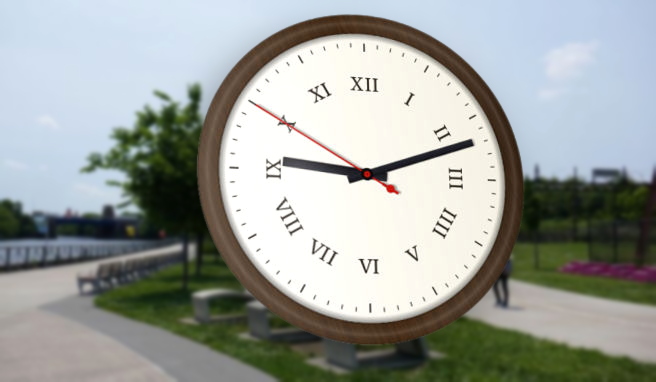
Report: 9:11:50
